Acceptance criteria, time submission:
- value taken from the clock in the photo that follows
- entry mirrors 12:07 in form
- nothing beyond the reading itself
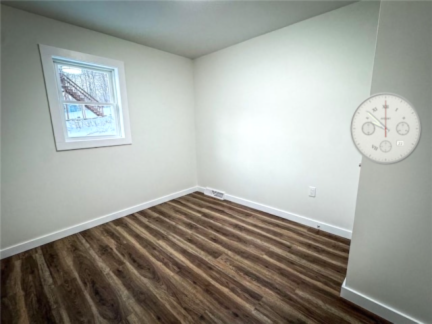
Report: 9:52
